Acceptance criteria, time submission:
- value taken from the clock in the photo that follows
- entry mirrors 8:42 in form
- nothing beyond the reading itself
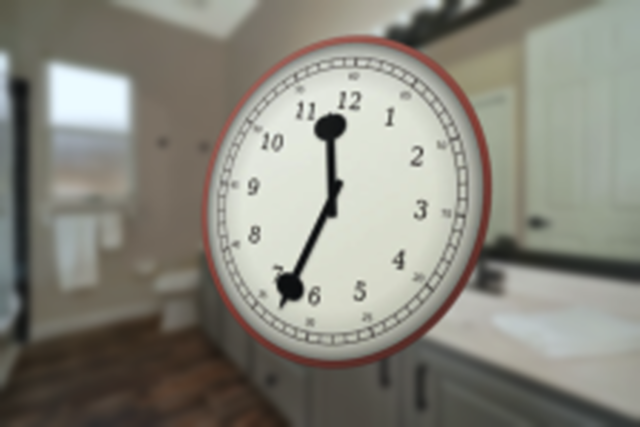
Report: 11:33
